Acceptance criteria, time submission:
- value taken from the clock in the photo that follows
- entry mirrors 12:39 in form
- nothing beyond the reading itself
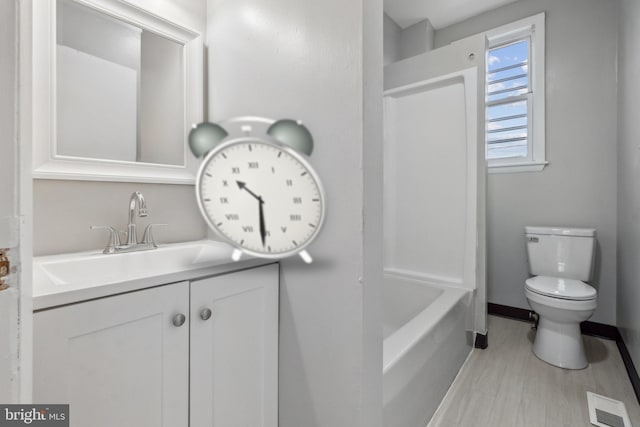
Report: 10:31
